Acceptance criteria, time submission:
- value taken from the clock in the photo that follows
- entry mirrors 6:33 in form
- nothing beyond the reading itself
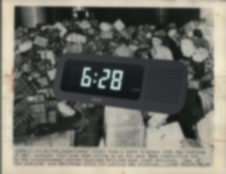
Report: 6:28
